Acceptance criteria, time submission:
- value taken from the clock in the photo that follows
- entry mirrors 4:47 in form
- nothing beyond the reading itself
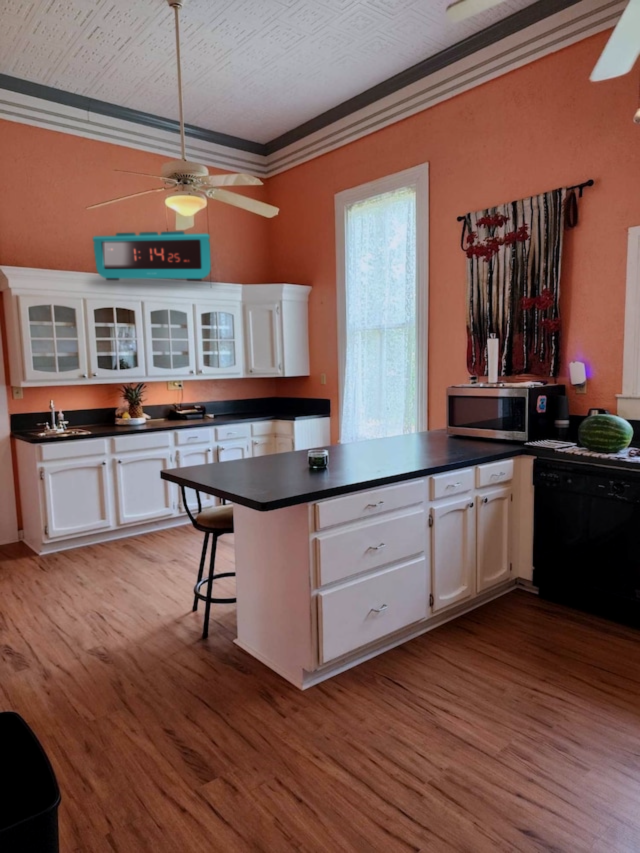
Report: 1:14
